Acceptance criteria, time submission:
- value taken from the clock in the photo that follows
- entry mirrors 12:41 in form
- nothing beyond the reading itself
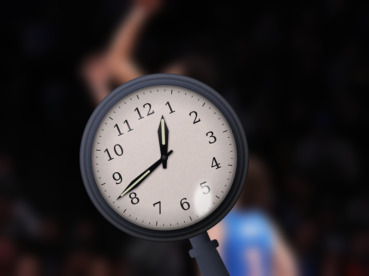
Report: 12:42
